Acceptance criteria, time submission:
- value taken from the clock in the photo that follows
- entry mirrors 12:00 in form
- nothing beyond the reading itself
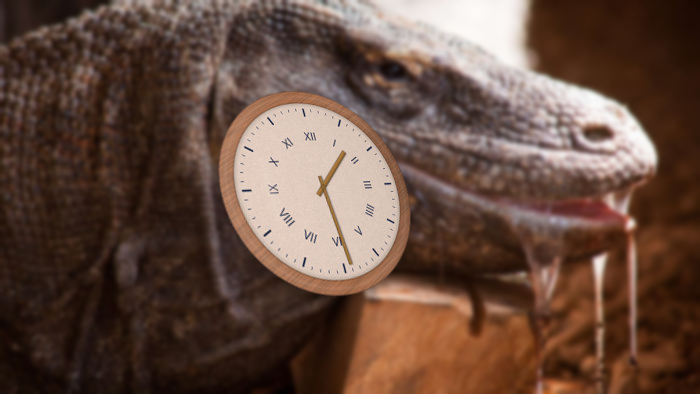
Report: 1:29
